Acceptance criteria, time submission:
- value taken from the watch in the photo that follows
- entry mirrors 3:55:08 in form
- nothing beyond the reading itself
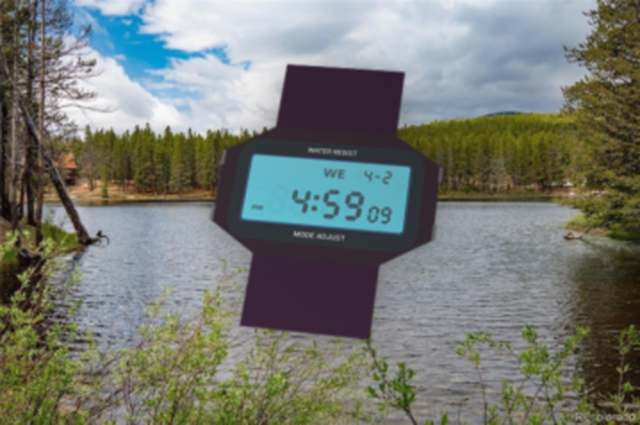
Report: 4:59:09
